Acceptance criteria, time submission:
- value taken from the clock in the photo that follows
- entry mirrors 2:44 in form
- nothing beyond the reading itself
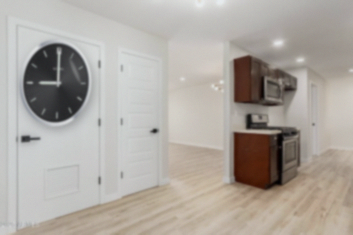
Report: 9:00
